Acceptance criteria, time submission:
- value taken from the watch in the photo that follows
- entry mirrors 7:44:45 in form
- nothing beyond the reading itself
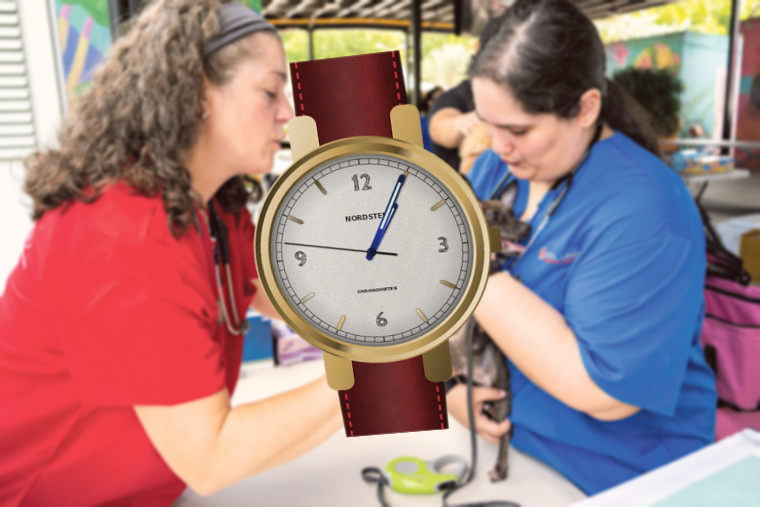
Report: 1:04:47
